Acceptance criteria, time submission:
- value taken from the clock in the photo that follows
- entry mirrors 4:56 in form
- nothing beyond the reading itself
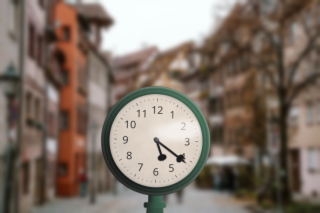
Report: 5:21
